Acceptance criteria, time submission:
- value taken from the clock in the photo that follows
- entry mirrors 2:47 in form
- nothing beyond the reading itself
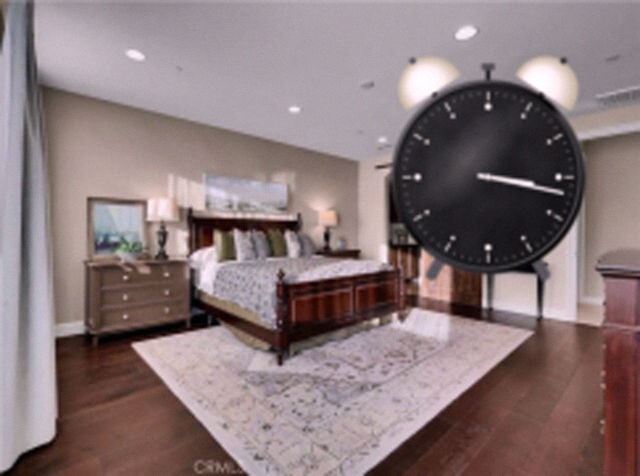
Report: 3:17
